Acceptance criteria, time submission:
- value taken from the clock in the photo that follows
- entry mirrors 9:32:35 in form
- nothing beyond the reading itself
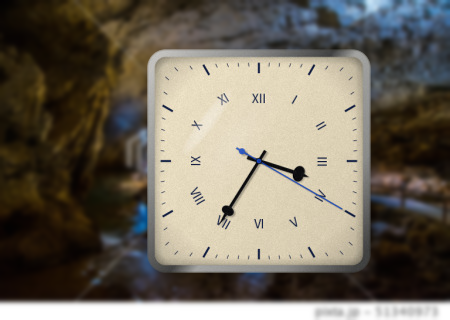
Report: 3:35:20
